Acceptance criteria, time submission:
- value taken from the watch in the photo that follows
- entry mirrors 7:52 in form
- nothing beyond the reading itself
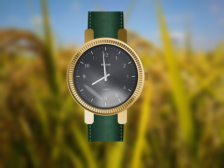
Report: 7:59
